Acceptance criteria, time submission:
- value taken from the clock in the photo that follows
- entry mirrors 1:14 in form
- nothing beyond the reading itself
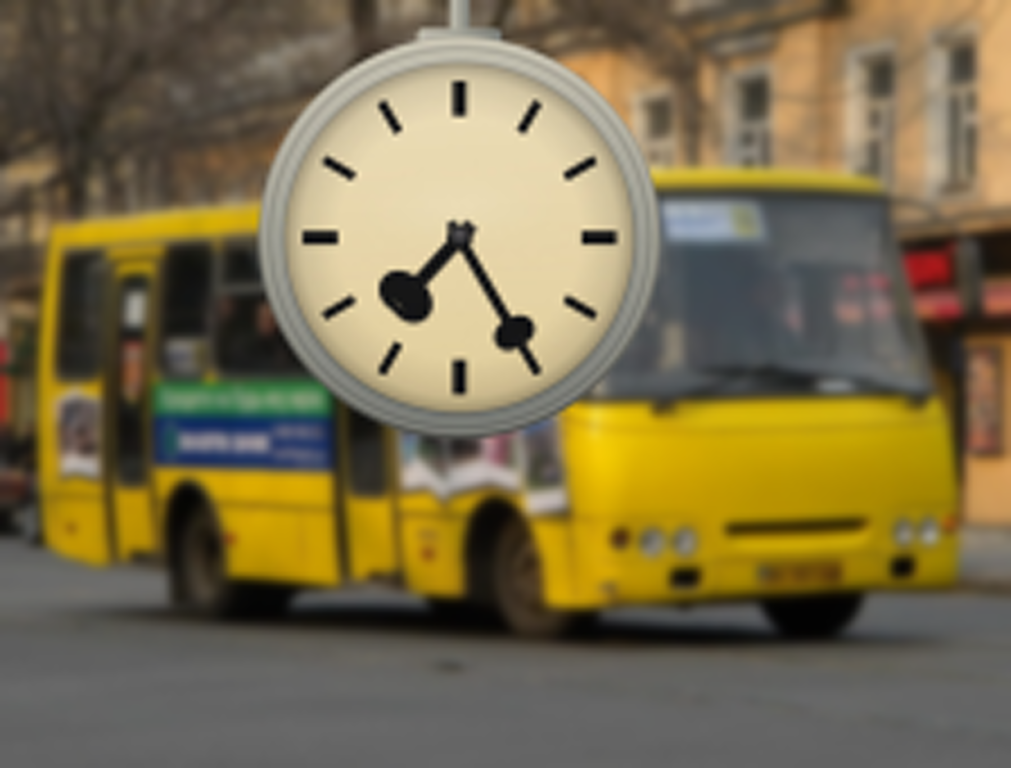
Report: 7:25
